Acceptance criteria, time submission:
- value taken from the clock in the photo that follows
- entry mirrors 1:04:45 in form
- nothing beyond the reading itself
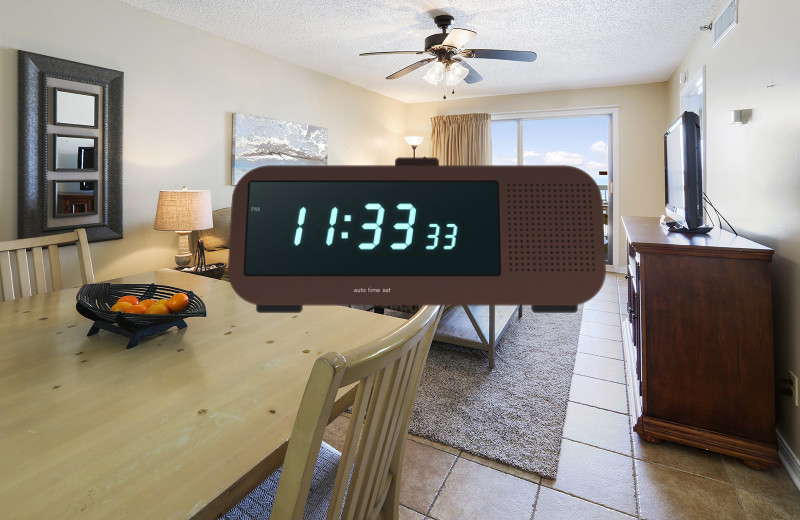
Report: 11:33:33
